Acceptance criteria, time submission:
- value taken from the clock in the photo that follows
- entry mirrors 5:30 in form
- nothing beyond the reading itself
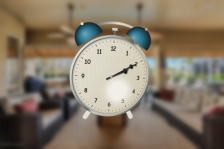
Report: 2:10
